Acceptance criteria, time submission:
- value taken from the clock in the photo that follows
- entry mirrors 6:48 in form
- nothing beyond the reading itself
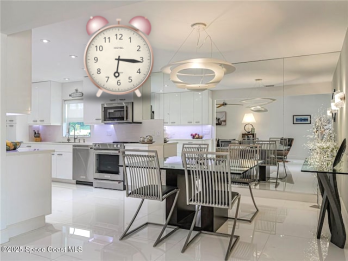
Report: 6:16
